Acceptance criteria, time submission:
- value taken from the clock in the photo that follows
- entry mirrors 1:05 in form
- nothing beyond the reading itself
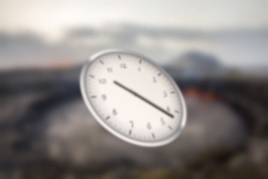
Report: 10:22
